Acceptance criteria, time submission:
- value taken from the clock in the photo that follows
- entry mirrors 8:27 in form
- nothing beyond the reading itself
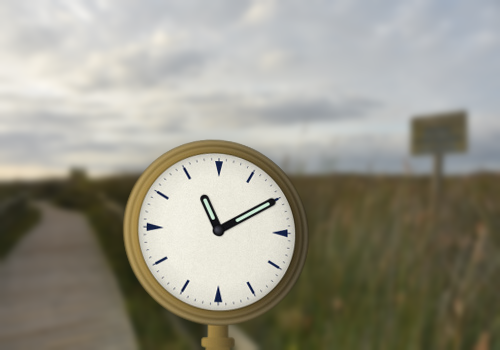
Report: 11:10
